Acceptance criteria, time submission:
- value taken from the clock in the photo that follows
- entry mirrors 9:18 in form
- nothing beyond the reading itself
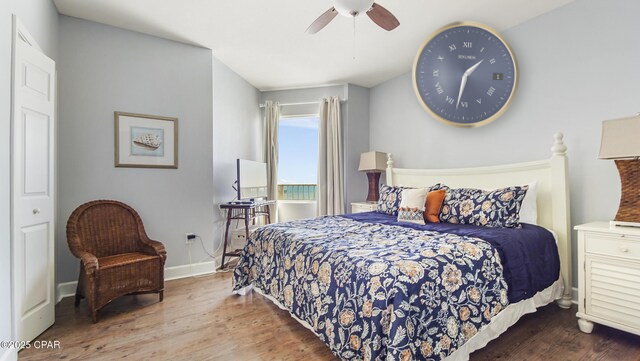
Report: 1:32
